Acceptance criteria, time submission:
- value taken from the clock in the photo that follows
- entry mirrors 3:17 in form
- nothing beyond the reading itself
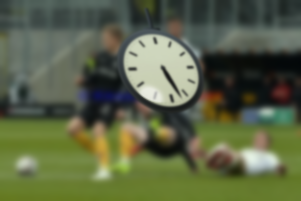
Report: 5:27
